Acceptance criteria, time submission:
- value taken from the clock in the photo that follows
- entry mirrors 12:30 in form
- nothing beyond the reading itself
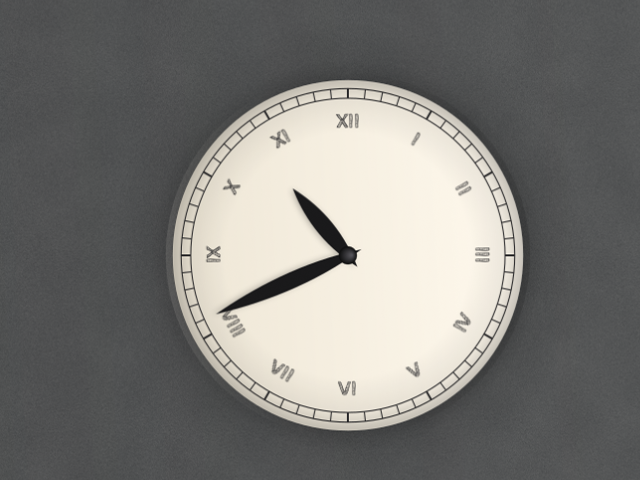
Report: 10:41
